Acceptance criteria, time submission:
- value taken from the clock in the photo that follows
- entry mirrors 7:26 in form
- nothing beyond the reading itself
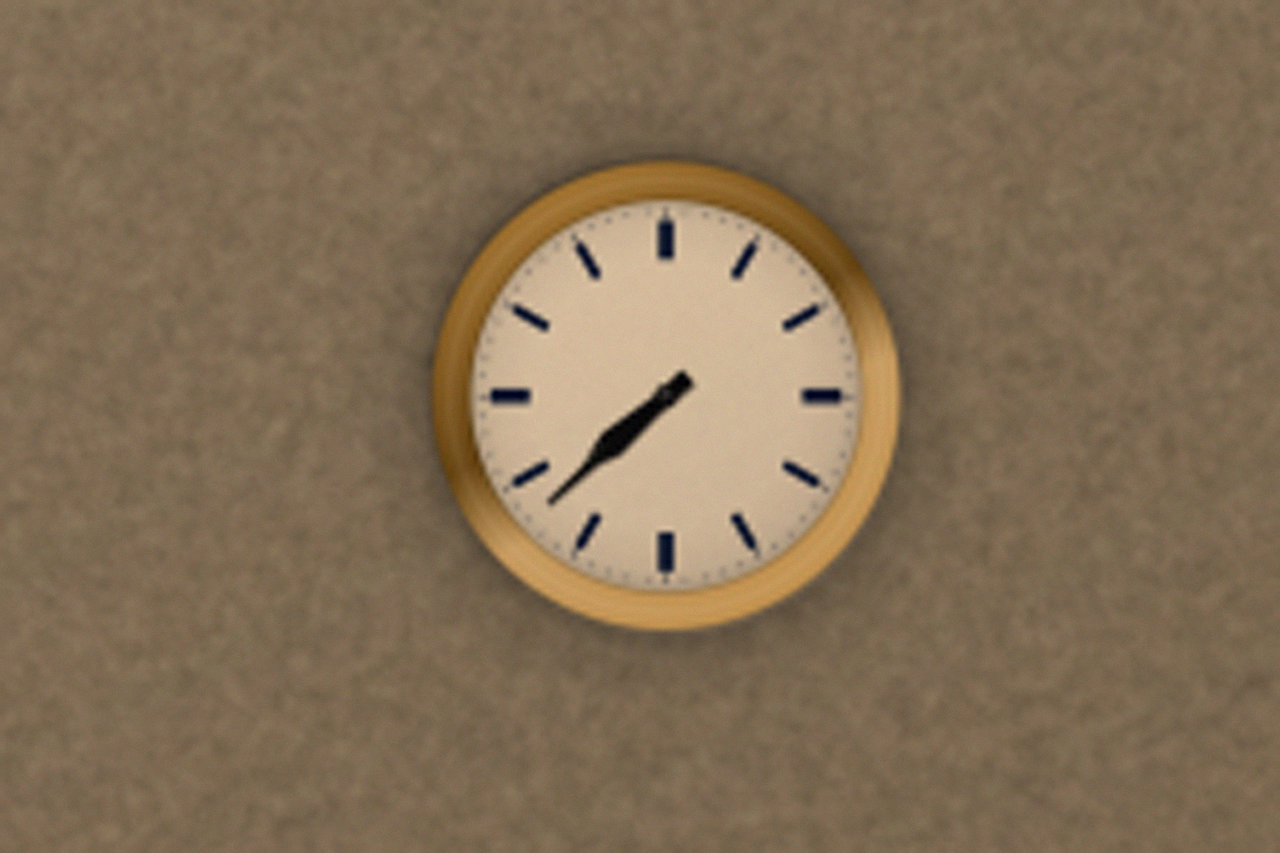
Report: 7:38
